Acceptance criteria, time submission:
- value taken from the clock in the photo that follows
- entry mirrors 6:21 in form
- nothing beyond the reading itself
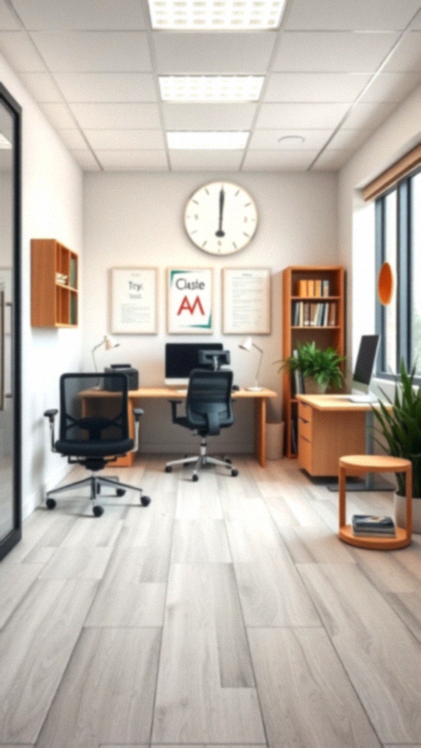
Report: 6:00
